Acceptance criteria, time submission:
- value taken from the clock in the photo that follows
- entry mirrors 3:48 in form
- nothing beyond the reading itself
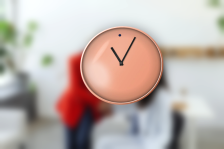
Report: 11:05
